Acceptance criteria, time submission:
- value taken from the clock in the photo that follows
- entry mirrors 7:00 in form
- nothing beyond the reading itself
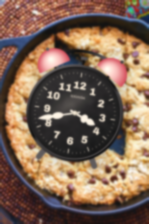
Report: 3:42
